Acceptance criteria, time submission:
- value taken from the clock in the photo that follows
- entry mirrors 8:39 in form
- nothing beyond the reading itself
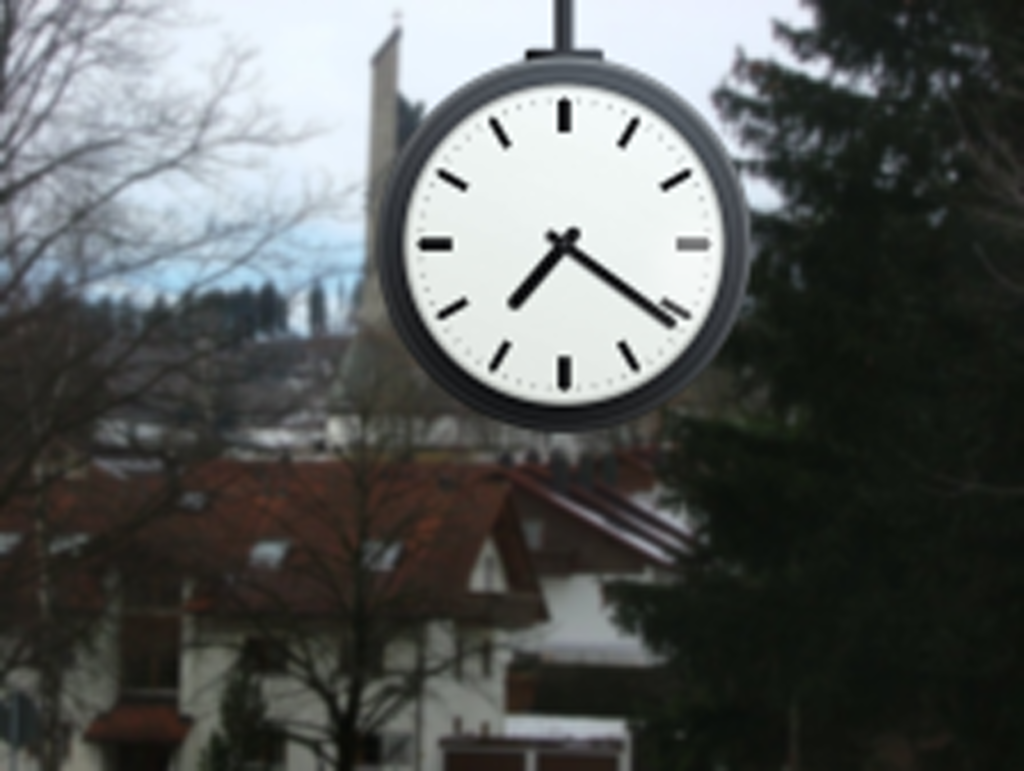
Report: 7:21
